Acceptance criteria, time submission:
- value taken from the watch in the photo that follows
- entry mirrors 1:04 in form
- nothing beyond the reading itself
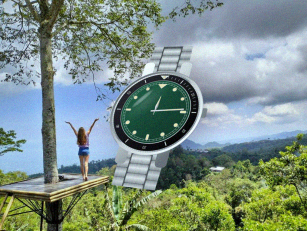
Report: 12:14
